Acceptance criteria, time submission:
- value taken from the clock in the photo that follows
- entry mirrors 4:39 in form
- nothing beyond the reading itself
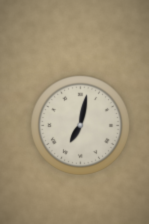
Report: 7:02
